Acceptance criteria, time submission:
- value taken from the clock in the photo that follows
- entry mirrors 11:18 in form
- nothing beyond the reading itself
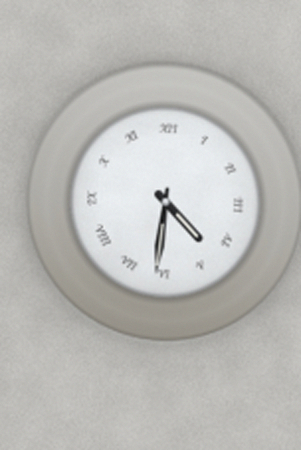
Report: 4:31
